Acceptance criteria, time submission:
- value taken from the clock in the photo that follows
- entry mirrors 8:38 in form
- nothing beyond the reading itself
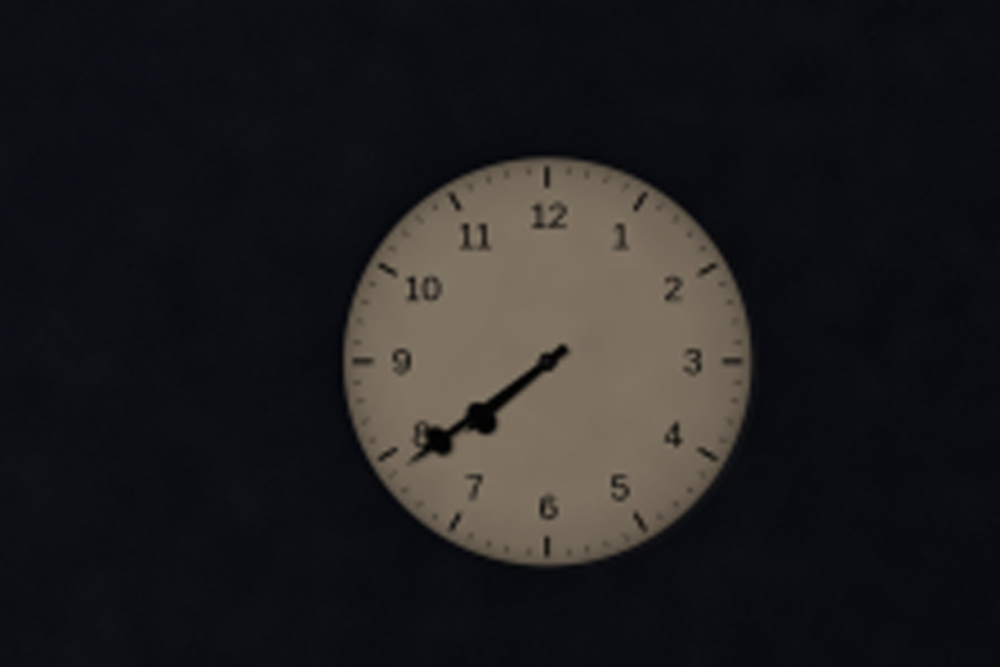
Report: 7:39
